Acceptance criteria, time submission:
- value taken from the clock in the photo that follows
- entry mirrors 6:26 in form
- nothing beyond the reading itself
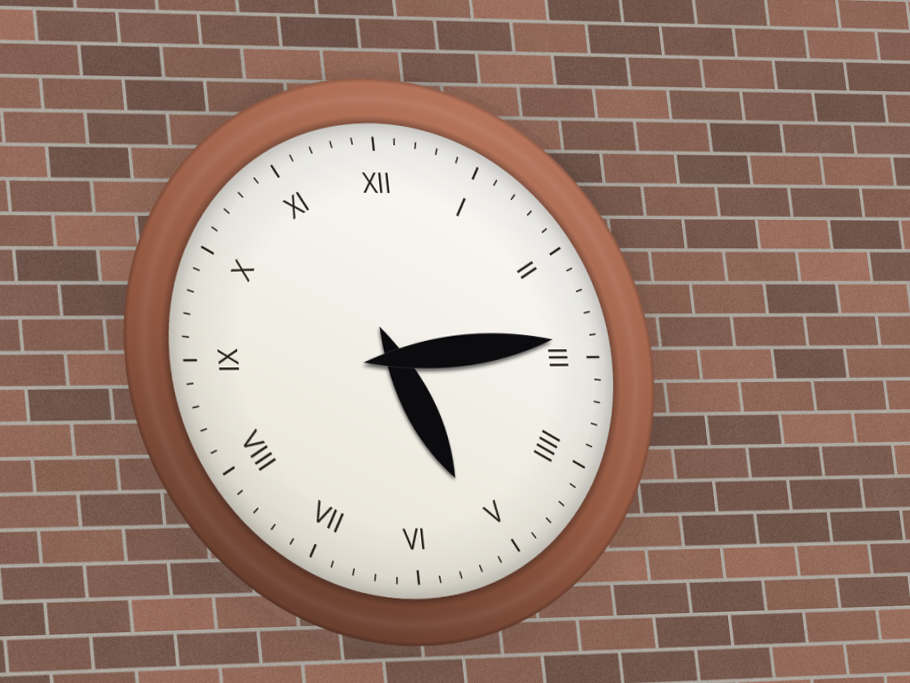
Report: 5:14
